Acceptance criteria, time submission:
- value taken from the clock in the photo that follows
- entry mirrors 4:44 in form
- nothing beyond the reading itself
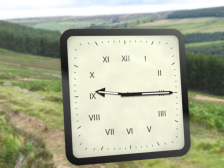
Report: 9:15
